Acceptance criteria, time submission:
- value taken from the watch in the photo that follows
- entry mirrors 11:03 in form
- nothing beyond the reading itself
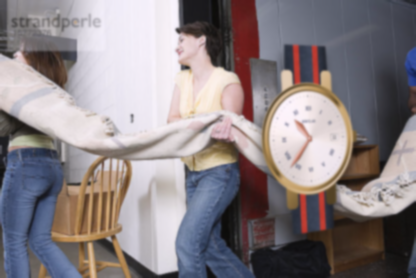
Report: 10:37
